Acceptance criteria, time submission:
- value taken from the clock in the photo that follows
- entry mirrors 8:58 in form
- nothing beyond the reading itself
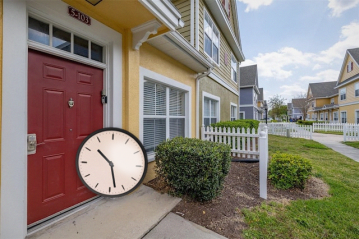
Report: 10:28
